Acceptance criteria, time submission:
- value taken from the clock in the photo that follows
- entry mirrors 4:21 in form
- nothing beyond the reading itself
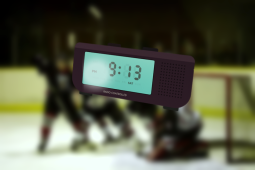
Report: 9:13
